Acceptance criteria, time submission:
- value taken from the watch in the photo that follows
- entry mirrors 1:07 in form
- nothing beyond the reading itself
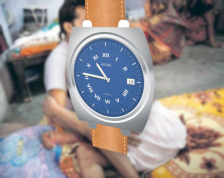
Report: 10:46
